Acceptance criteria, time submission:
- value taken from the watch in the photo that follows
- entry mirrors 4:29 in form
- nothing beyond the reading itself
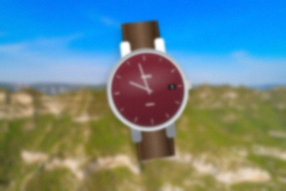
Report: 9:58
